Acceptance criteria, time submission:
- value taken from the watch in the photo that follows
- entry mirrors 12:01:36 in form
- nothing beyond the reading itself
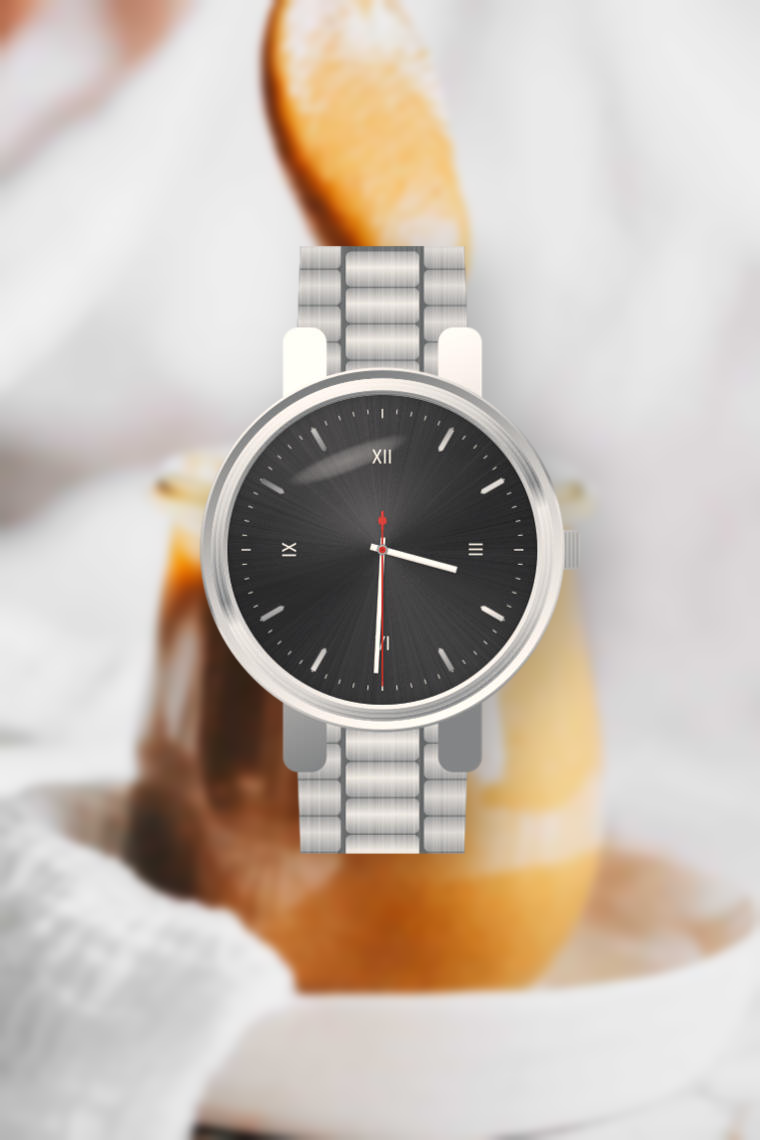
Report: 3:30:30
